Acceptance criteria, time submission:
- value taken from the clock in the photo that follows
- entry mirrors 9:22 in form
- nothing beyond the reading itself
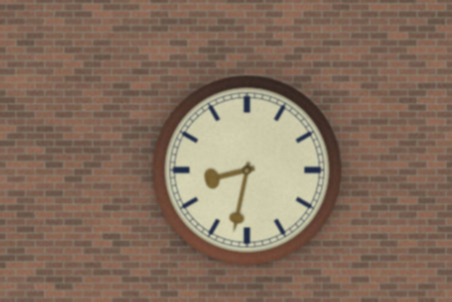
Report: 8:32
